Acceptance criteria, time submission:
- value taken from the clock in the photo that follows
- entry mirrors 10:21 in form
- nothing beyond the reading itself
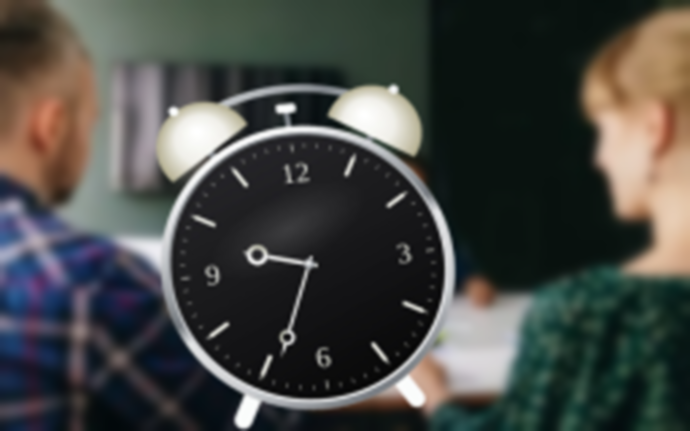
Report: 9:34
